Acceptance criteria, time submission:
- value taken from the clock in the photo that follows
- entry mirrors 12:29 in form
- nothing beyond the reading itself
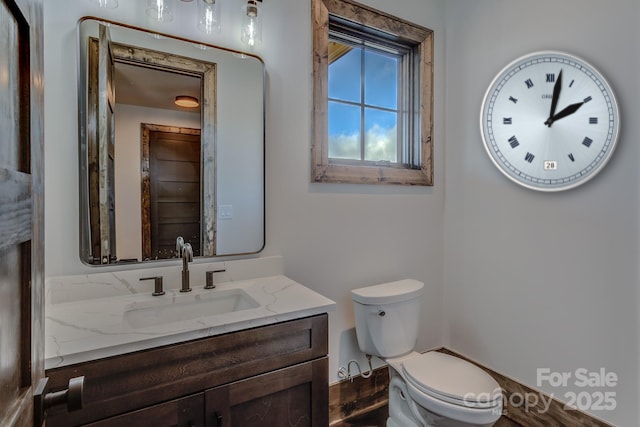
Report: 2:02
